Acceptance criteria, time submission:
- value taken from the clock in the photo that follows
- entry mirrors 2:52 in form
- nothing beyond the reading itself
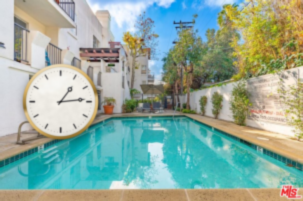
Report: 1:14
